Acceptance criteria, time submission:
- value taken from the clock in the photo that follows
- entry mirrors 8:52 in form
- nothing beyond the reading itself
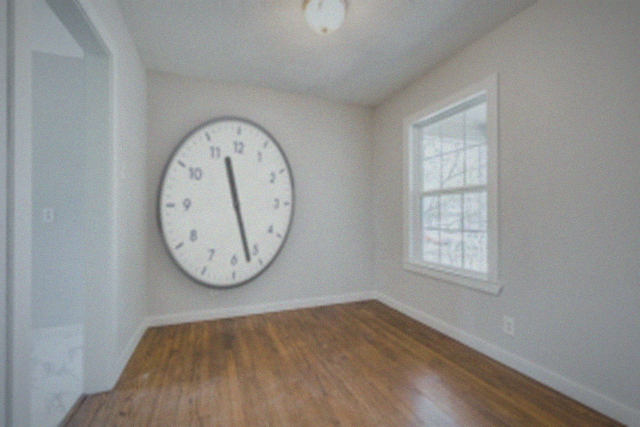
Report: 11:27
